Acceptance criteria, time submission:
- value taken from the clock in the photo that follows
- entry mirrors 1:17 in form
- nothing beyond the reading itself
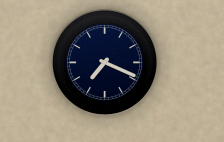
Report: 7:19
